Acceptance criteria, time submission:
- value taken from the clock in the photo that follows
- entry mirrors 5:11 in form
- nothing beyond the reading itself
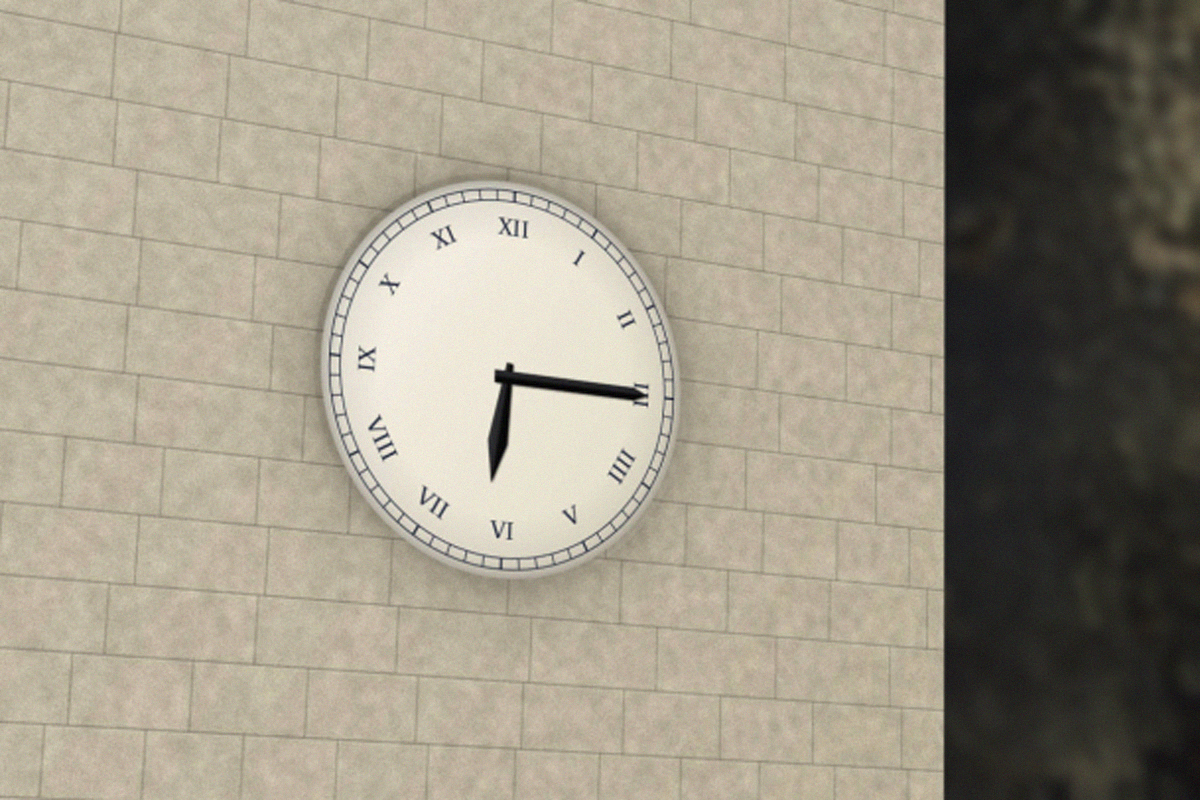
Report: 6:15
